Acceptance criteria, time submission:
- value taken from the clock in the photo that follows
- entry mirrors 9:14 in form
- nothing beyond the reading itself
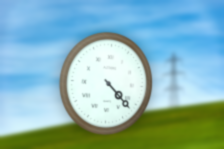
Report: 4:22
